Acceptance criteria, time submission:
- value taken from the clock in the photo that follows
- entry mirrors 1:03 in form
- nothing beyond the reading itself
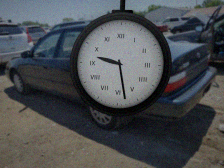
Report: 9:28
